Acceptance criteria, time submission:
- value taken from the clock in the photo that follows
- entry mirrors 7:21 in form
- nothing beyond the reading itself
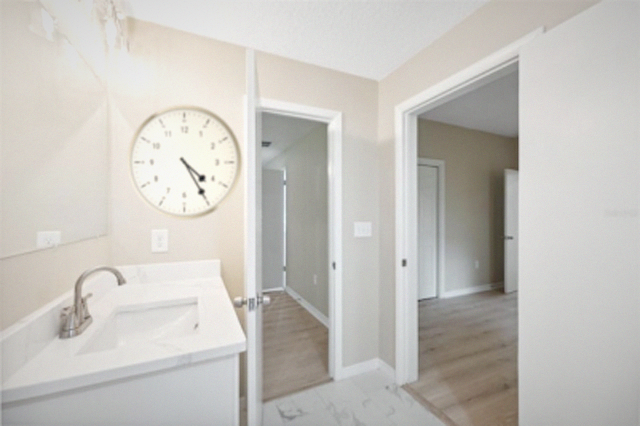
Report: 4:25
